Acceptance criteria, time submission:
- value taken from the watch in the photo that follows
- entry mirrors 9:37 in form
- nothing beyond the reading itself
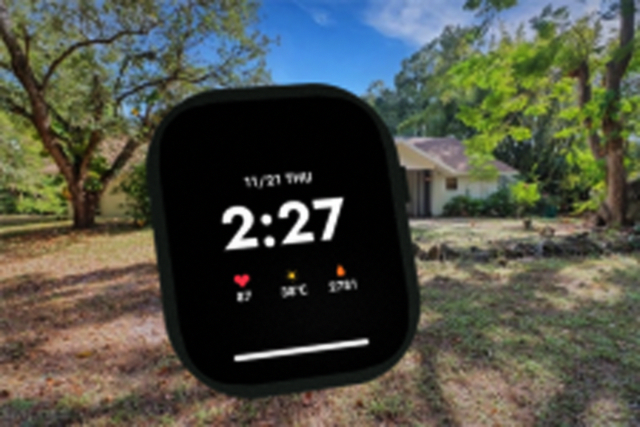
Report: 2:27
